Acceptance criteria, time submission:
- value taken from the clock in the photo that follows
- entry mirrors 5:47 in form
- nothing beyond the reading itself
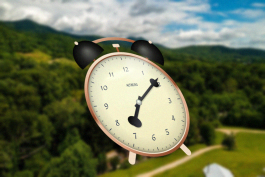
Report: 7:09
